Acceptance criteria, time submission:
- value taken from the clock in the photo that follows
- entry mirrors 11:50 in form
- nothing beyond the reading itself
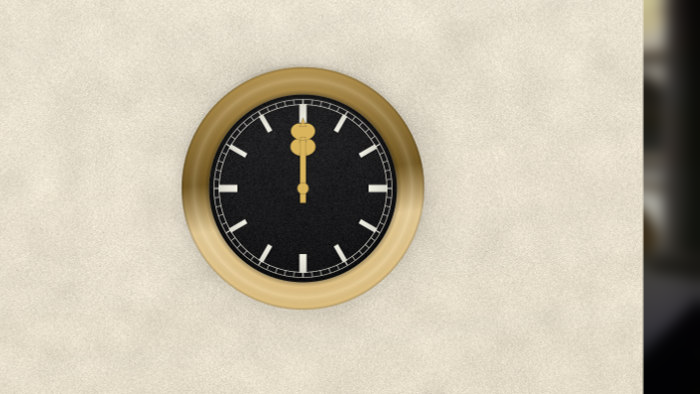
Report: 12:00
